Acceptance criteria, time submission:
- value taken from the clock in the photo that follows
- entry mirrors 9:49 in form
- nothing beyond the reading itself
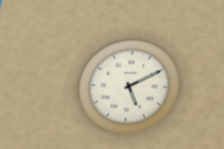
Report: 5:10
